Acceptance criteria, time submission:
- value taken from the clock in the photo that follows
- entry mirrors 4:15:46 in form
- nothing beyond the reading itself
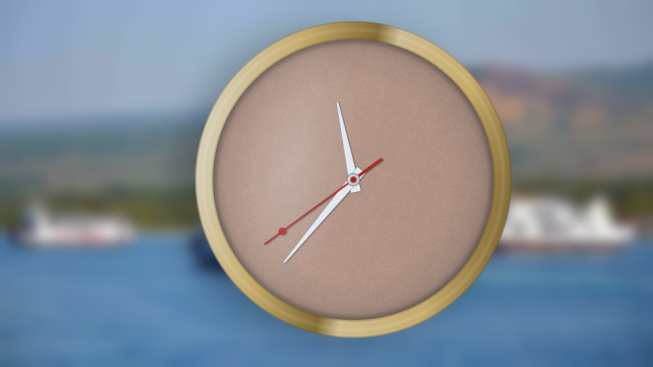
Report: 11:36:39
